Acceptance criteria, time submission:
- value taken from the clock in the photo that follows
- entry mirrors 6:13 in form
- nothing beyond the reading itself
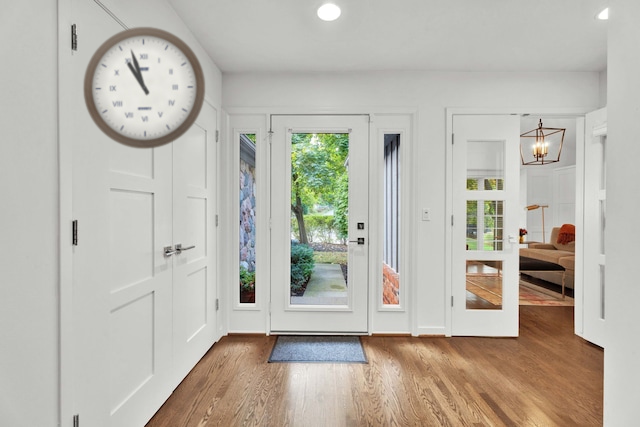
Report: 10:57
